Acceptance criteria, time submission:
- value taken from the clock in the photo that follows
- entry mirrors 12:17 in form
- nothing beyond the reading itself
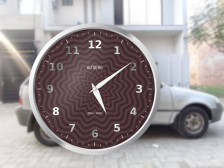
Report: 5:09
